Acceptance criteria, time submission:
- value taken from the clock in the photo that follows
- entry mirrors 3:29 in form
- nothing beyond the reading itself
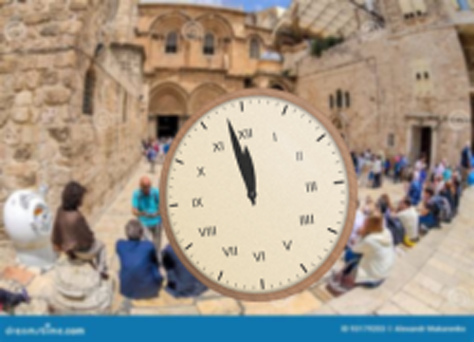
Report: 11:58
